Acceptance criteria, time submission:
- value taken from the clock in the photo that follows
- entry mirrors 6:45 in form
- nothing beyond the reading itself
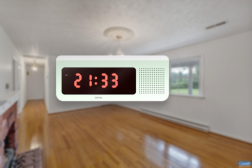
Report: 21:33
